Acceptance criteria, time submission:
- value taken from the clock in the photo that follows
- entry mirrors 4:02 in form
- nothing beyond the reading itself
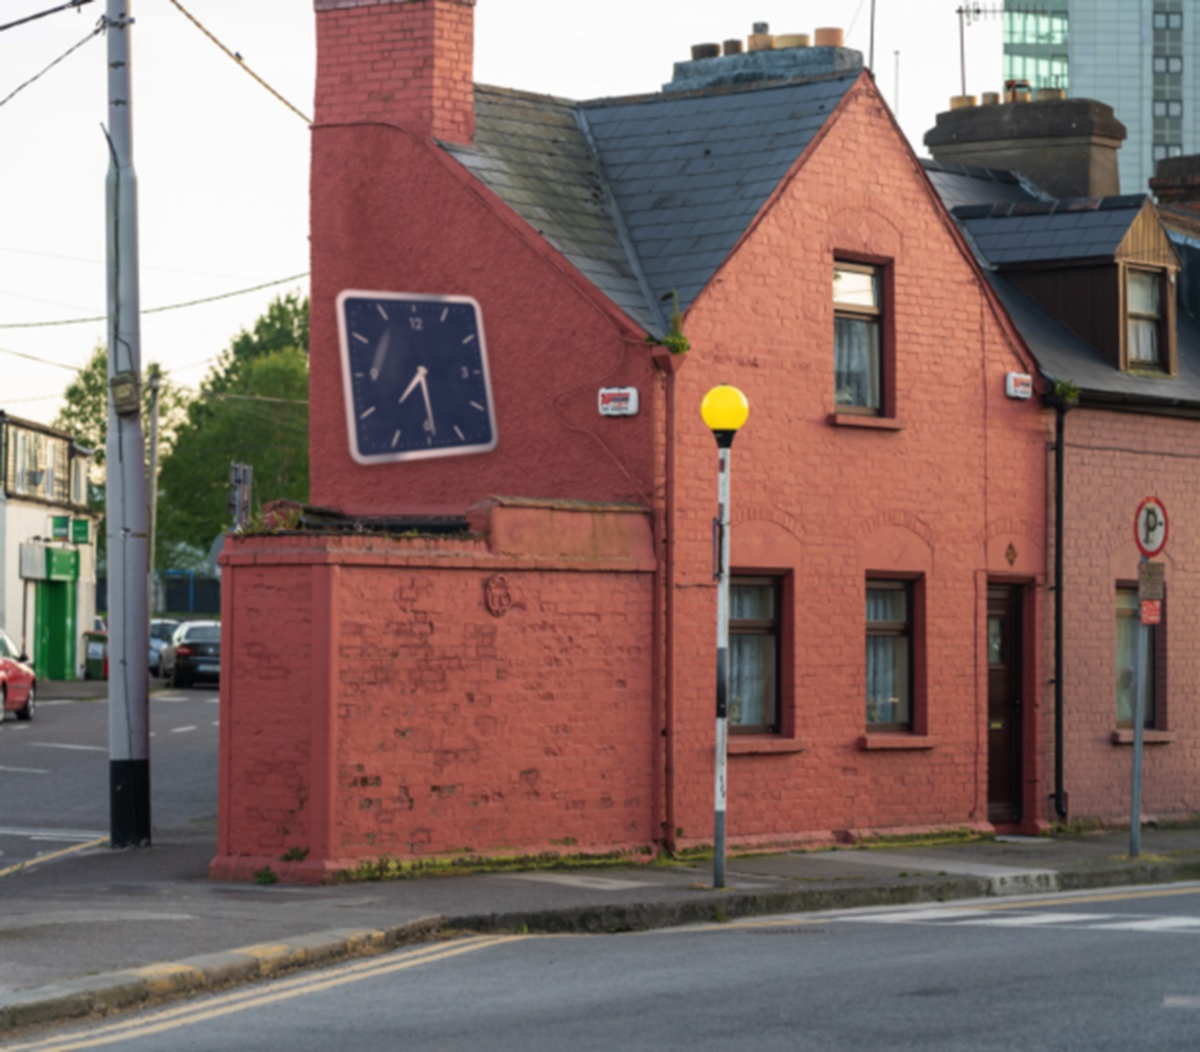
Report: 7:29
